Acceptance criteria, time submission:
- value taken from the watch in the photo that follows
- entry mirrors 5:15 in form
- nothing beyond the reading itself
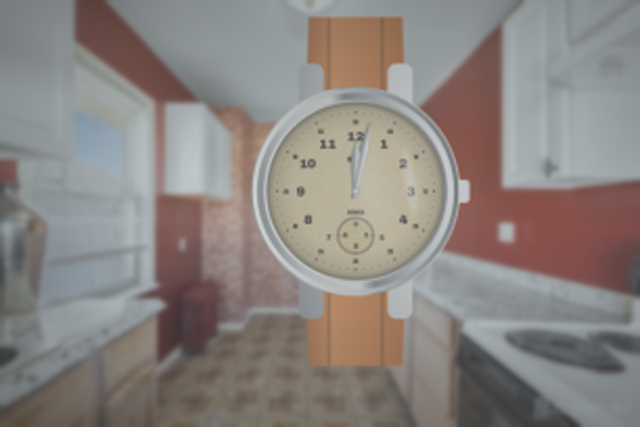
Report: 12:02
